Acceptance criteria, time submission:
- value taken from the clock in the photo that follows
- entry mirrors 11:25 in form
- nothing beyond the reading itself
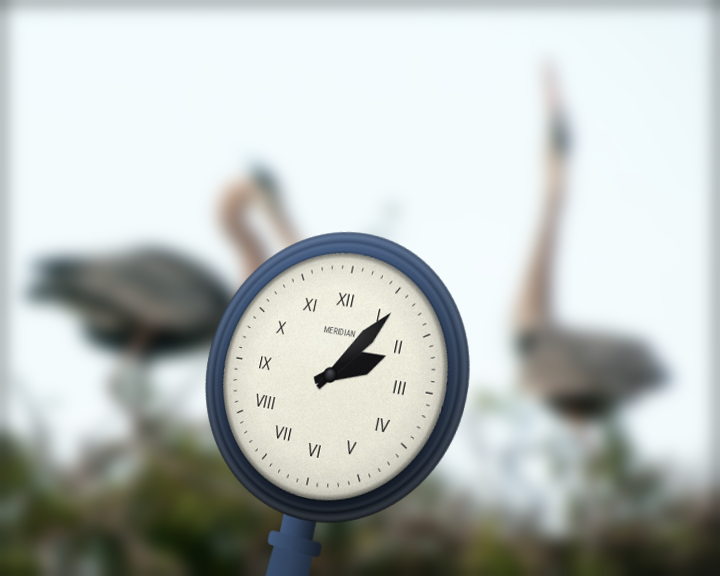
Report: 2:06
